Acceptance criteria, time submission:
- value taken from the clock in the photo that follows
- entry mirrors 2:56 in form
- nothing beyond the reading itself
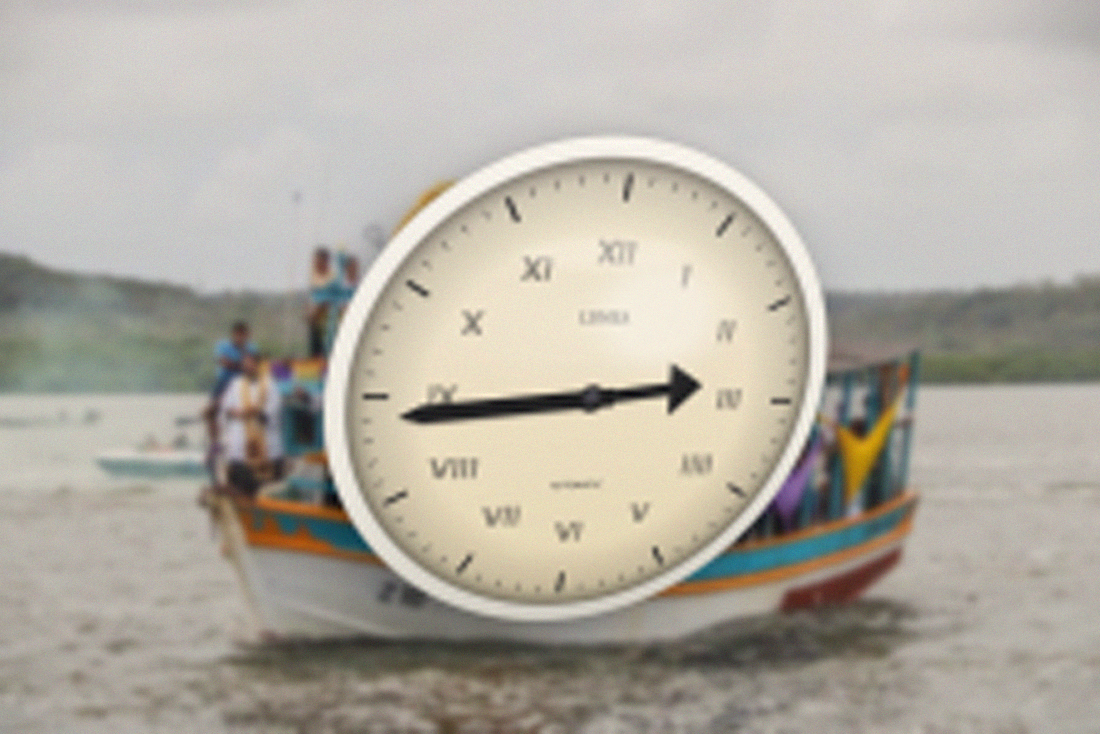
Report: 2:44
